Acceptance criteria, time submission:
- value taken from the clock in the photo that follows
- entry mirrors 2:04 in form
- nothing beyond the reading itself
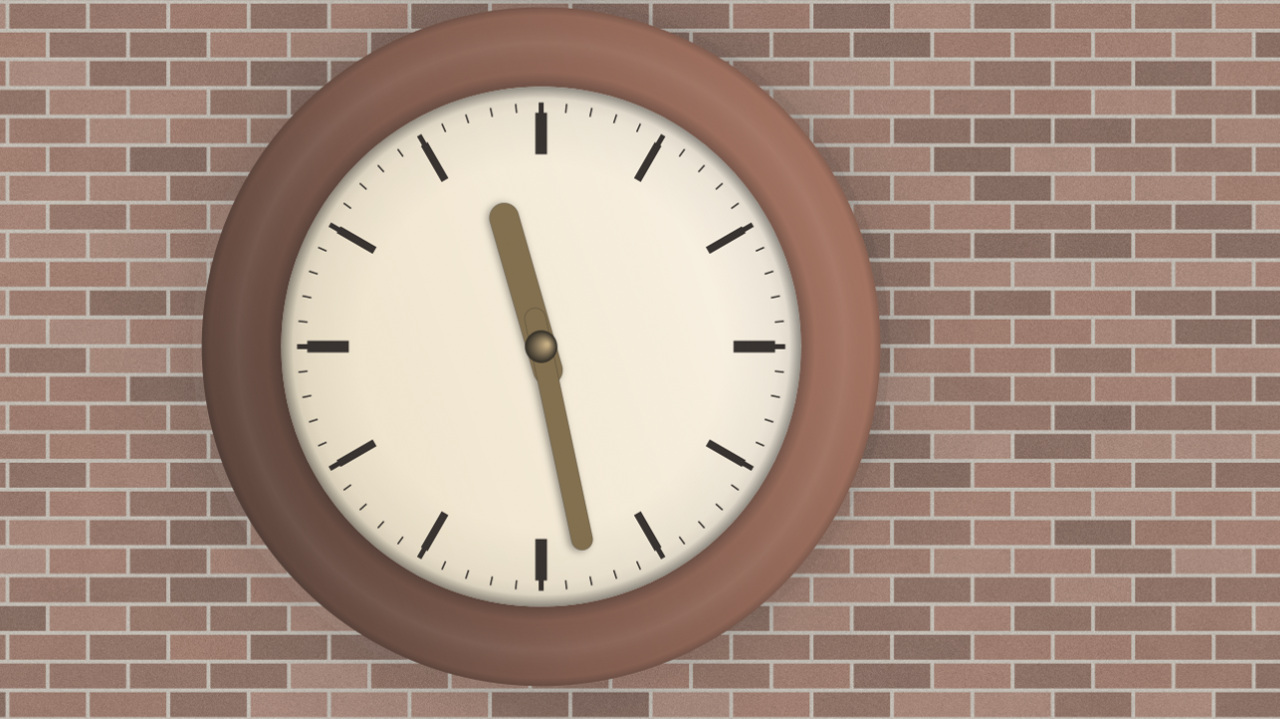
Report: 11:28
